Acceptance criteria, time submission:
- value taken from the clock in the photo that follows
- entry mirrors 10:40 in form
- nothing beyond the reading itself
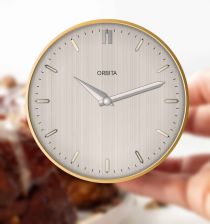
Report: 10:12
